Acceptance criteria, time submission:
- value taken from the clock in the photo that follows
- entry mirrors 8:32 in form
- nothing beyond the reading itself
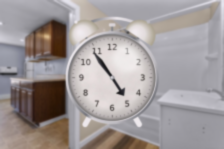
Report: 4:54
